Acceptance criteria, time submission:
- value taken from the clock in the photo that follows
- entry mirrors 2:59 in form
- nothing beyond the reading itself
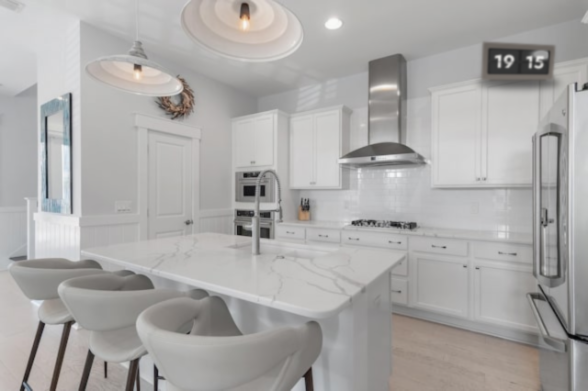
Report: 19:15
